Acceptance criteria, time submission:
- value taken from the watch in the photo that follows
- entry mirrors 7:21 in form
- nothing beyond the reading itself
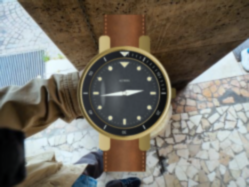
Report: 2:44
